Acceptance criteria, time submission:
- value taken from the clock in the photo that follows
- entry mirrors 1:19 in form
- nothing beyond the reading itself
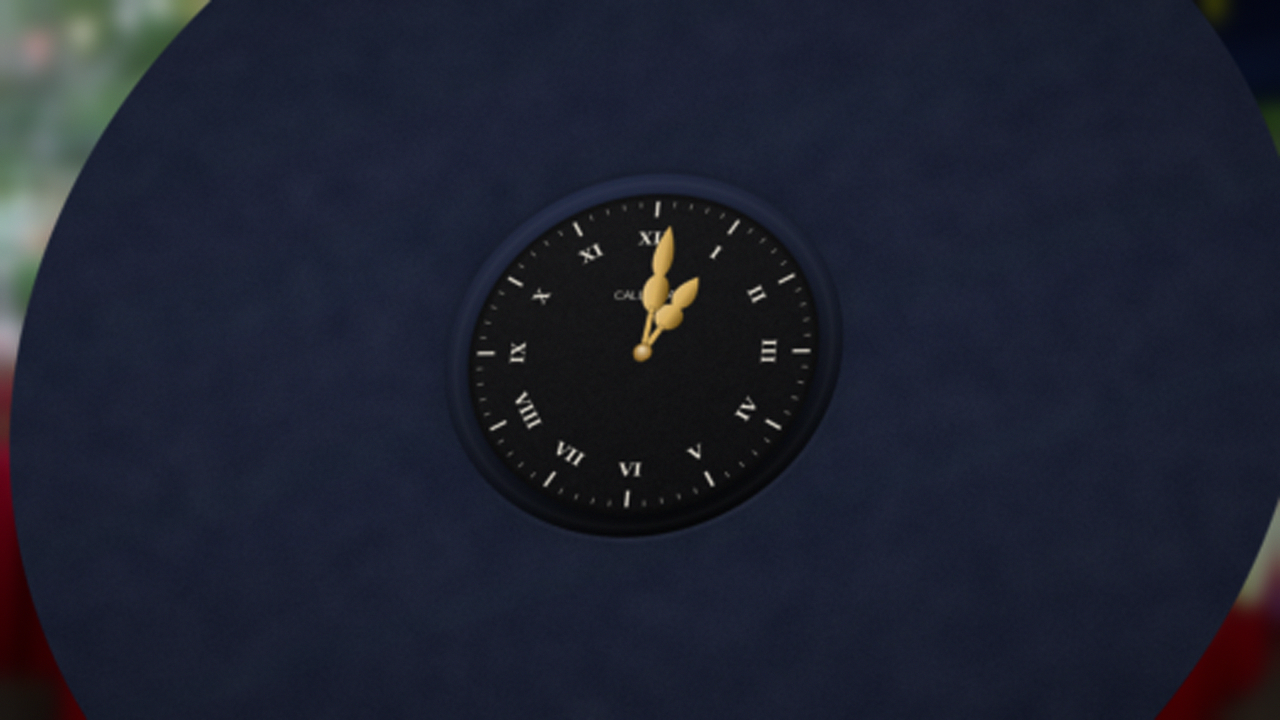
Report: 1:01
